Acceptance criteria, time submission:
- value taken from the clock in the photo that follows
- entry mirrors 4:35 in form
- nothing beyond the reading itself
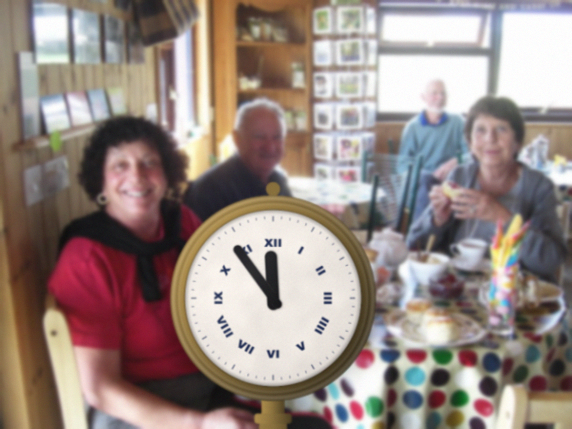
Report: 11:54
